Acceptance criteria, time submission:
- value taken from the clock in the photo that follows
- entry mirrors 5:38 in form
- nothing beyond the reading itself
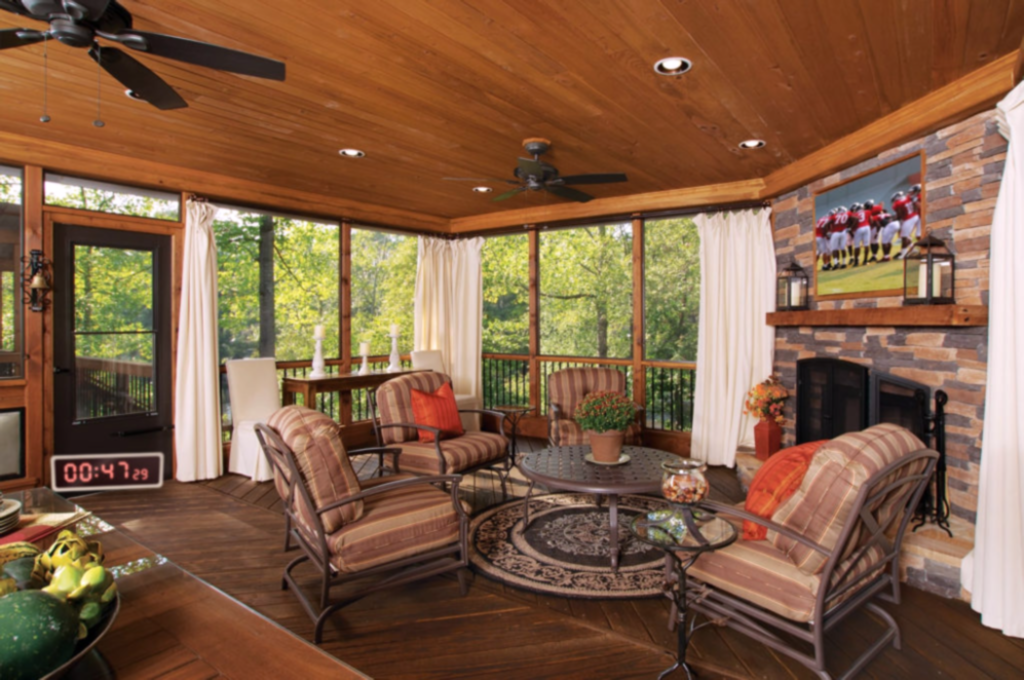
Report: 0:47
